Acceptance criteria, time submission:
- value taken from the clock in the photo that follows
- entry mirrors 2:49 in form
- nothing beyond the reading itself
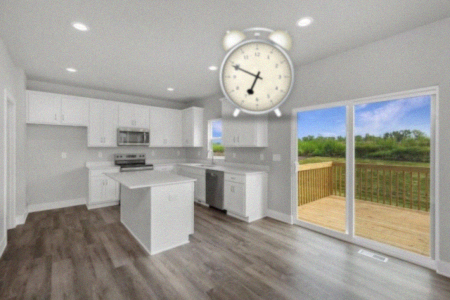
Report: 6:49
